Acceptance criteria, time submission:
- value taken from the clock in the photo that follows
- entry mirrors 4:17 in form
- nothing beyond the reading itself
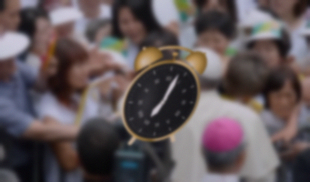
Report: 7:03
